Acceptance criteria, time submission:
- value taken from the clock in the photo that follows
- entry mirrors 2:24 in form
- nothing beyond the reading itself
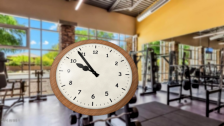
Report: 9:54
